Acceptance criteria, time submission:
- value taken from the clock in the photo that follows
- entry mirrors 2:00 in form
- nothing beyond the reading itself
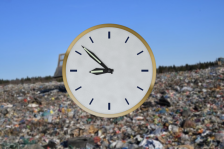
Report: 8:52
